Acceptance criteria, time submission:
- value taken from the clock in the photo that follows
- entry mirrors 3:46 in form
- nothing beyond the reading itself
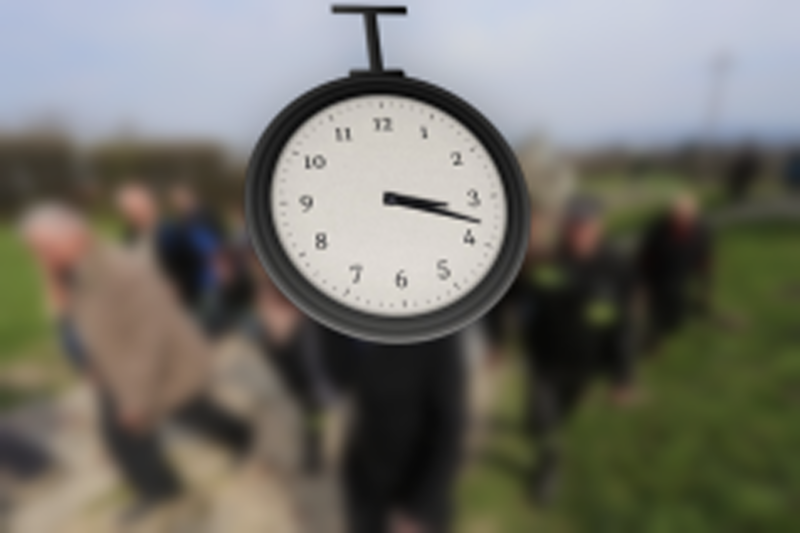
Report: 3:18
